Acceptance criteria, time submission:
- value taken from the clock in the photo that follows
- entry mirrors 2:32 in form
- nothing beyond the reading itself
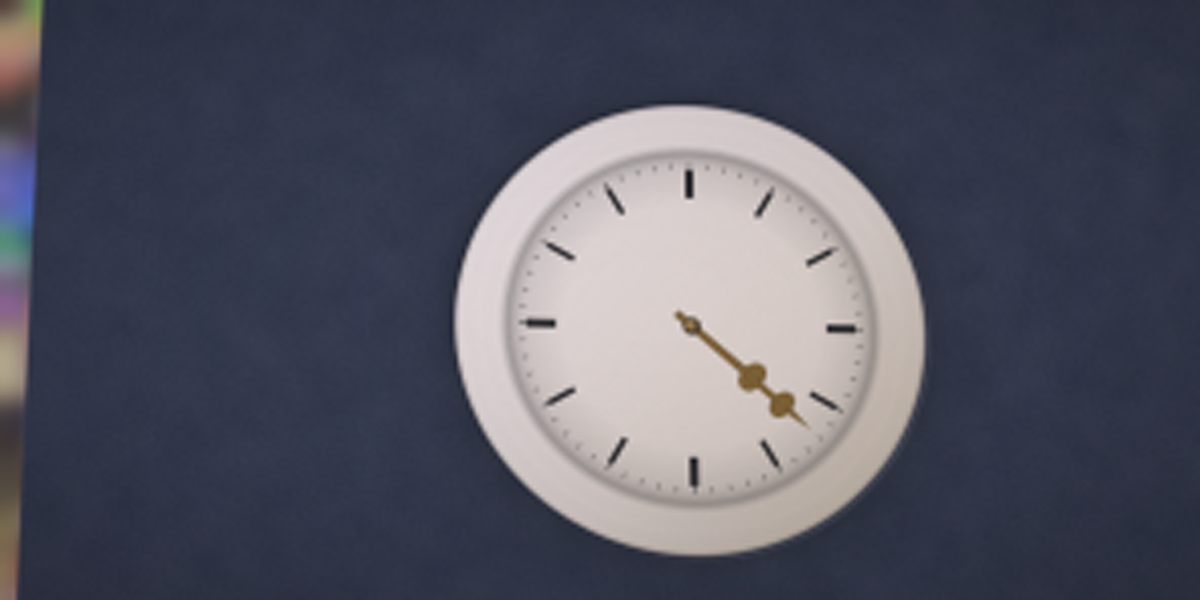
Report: 4:22
